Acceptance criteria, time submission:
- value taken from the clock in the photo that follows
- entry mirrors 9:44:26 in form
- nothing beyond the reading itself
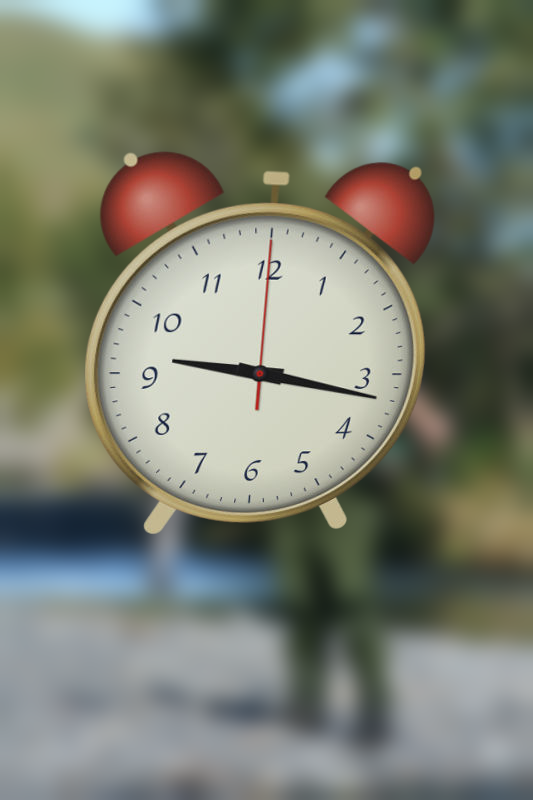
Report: 9:17:00
